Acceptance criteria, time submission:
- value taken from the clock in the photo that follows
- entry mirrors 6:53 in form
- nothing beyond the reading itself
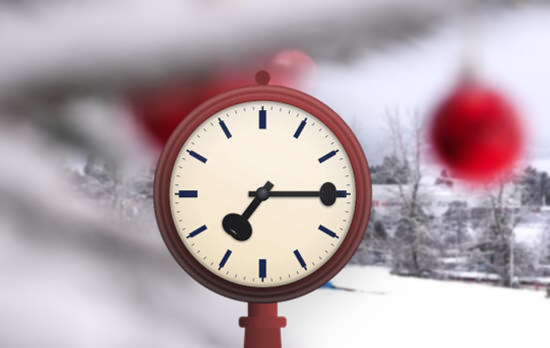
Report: 7:15
